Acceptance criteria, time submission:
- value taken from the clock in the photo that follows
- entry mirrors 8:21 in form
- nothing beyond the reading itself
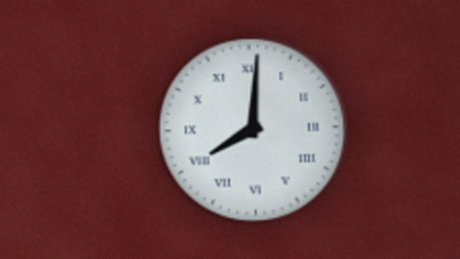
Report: 8:01
